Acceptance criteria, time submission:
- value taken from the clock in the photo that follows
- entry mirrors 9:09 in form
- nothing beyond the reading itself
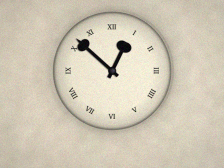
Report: 12:52
